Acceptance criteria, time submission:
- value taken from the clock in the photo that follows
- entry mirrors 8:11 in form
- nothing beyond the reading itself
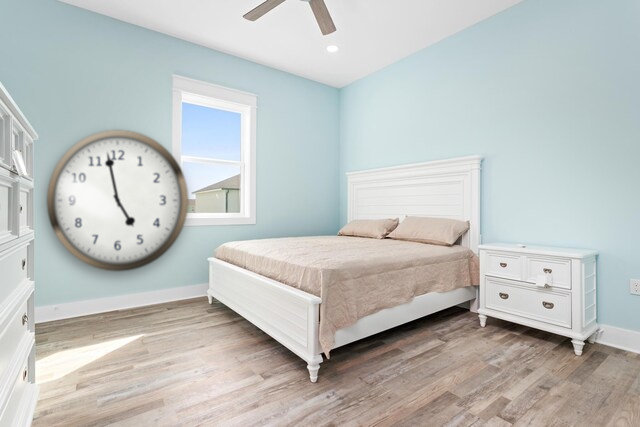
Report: 4:58
